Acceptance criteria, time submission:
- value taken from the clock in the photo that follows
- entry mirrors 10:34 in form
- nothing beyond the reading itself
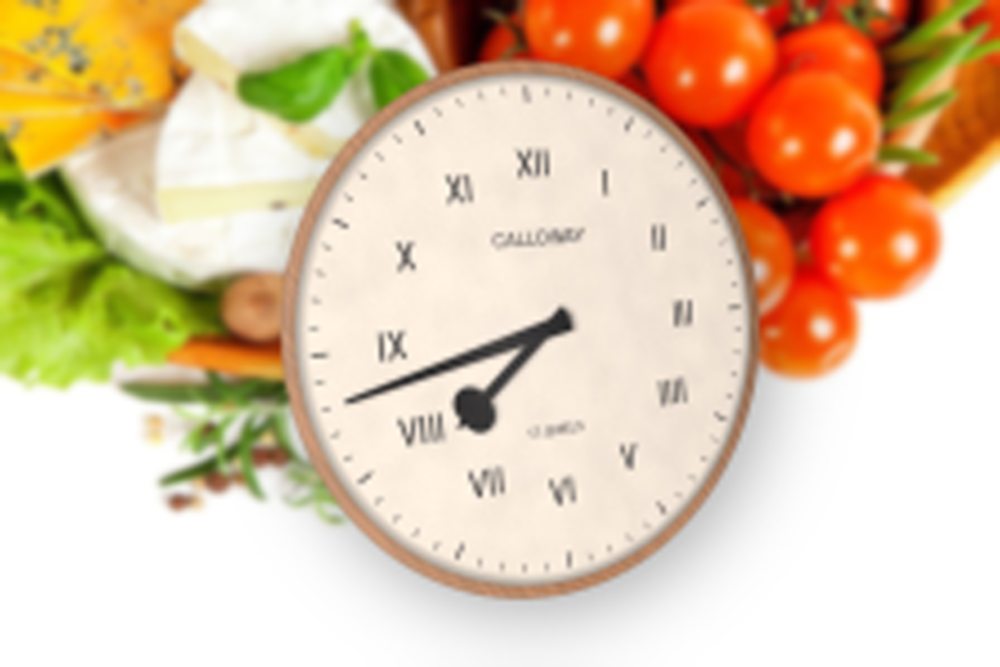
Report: 7:43
